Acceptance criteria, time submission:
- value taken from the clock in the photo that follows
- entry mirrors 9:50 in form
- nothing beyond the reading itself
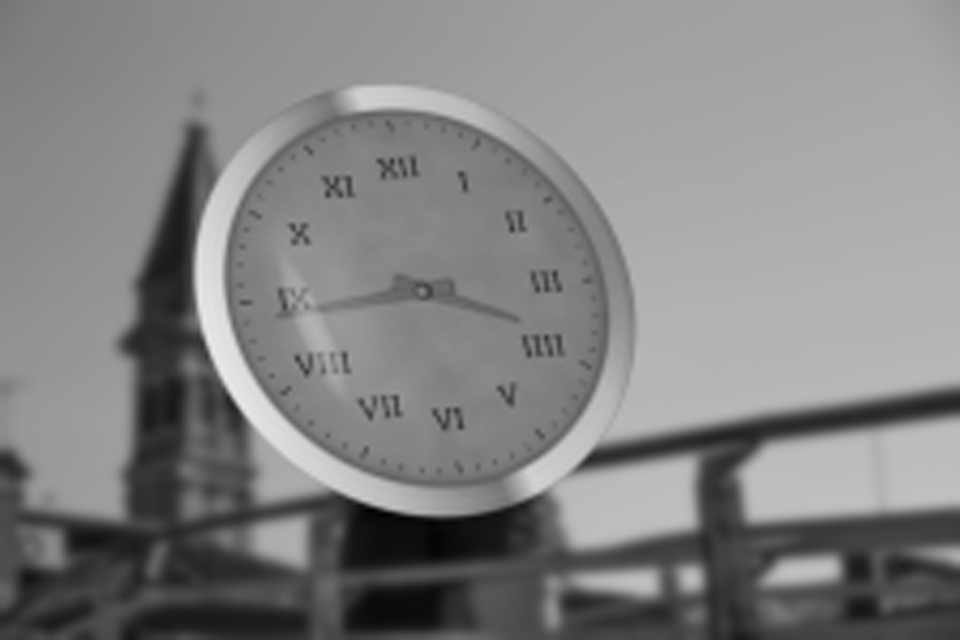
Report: 3:44
